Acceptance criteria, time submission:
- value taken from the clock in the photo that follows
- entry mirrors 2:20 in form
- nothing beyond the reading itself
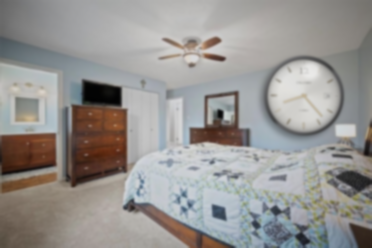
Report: 8:23
